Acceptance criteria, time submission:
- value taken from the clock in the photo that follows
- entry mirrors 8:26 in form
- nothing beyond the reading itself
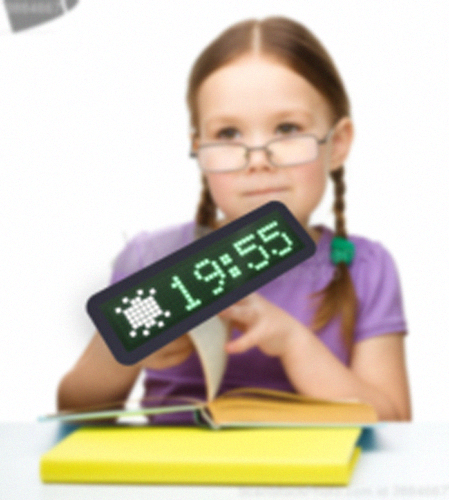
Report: 19:55
